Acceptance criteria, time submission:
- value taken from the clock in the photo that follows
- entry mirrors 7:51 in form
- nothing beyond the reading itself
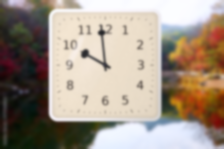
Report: 9:59
